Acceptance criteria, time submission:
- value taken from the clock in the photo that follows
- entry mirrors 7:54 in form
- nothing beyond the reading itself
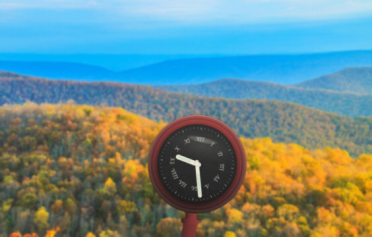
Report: 9:28
